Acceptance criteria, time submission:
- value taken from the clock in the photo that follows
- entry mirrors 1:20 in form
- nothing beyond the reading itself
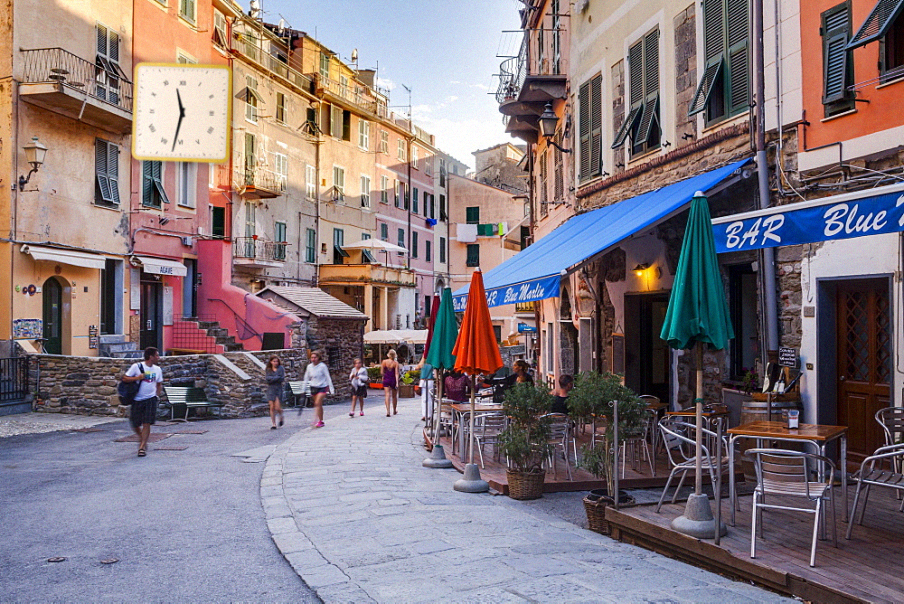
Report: 11:32
